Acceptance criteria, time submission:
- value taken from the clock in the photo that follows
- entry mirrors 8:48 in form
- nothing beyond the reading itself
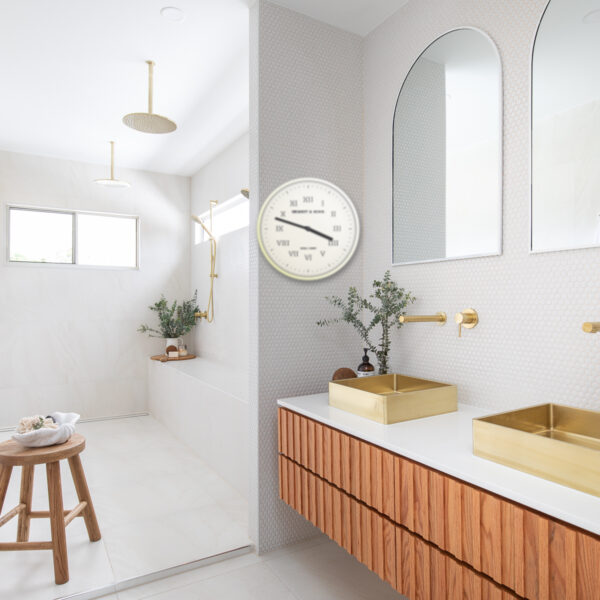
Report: 3:48
